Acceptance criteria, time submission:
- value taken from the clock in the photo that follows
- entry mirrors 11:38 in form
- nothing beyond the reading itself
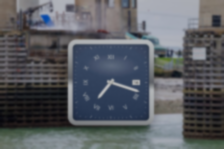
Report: 7:18
